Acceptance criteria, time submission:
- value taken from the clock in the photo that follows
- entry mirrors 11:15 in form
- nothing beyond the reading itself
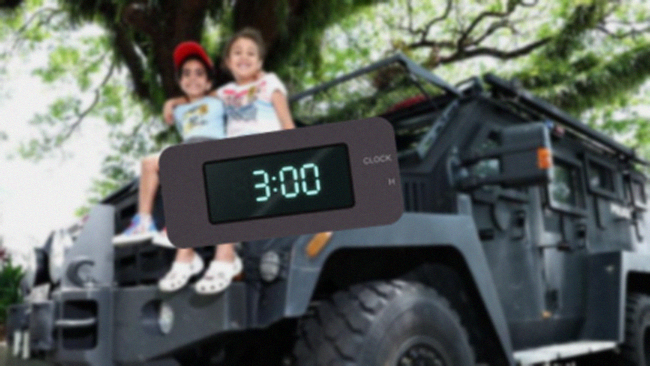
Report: 3:00
